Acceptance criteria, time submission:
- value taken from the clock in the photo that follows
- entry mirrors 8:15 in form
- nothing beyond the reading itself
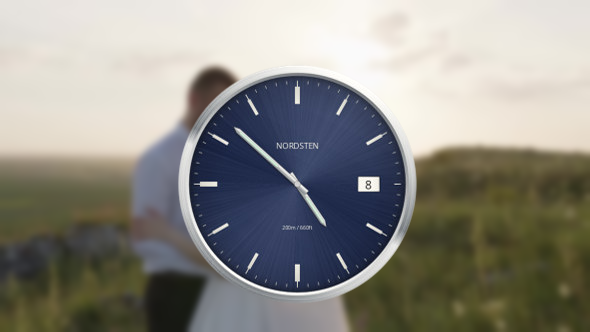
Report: 4:52
